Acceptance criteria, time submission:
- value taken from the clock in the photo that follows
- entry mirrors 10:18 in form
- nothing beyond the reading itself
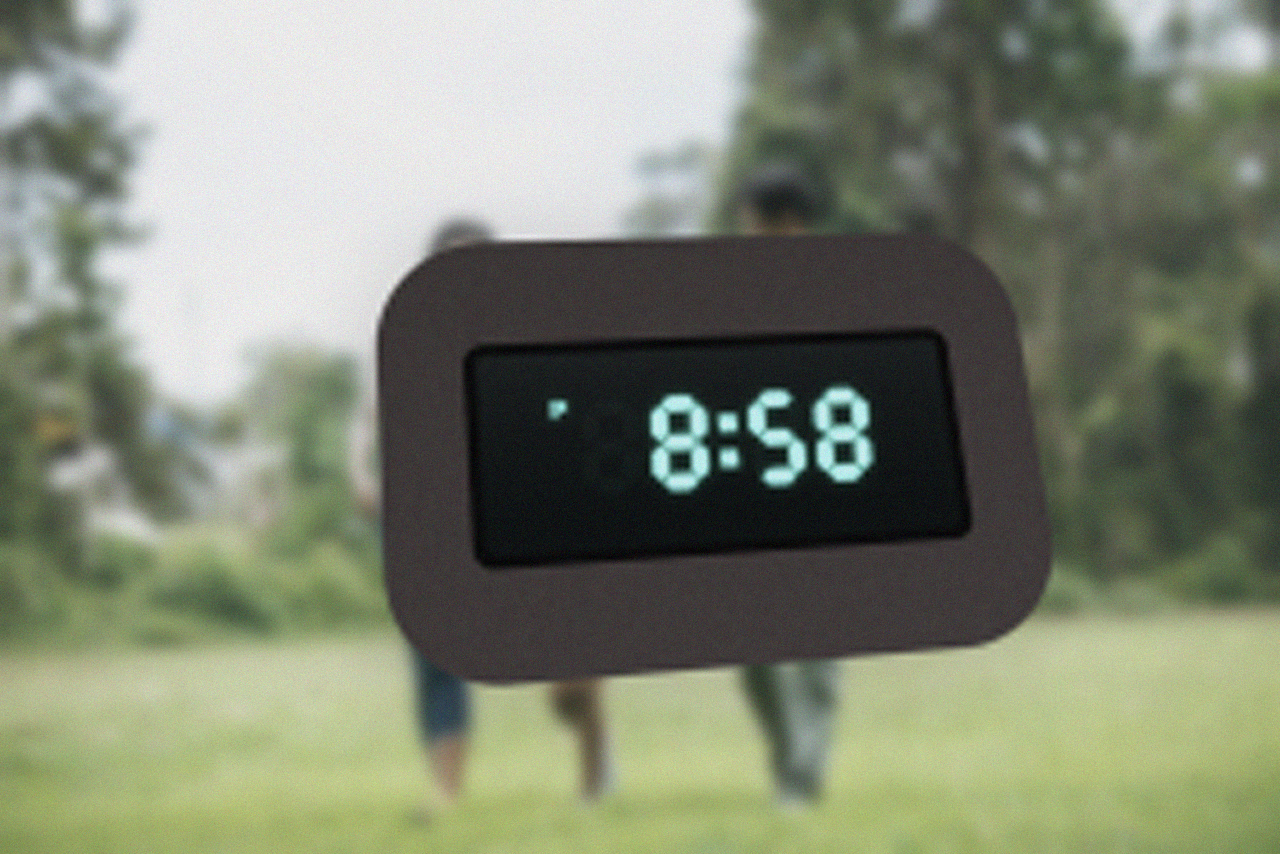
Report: 8:58
